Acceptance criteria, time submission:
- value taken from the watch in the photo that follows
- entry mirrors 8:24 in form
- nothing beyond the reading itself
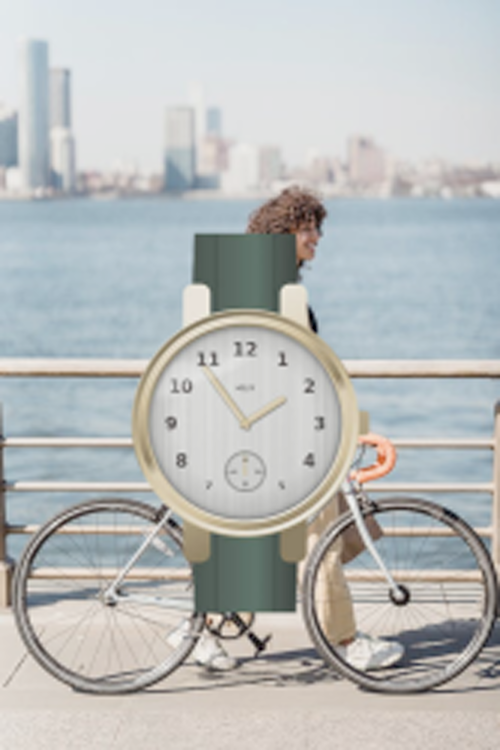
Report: 1:54
